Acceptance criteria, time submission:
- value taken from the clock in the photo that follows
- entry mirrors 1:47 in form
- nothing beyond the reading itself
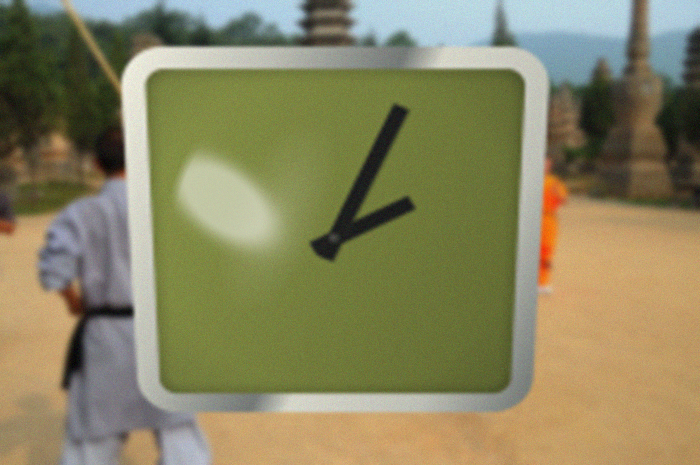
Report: 2:04
